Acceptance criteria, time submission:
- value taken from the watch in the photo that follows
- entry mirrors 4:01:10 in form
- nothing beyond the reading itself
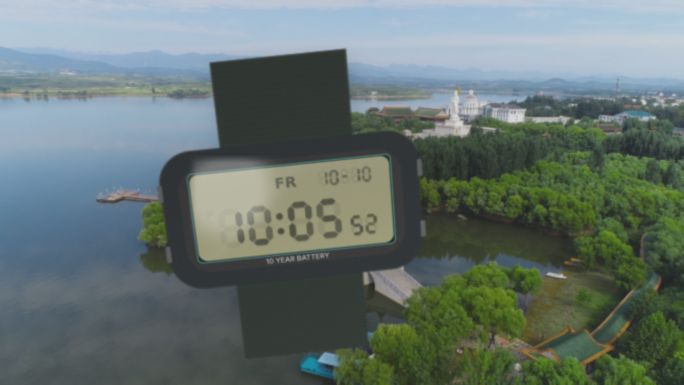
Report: 10:05:52
